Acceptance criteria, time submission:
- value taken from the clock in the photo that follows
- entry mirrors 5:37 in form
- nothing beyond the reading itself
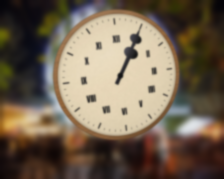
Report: 1:05
